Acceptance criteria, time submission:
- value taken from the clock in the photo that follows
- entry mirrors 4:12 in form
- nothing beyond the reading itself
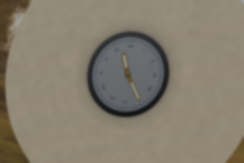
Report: 11:25
